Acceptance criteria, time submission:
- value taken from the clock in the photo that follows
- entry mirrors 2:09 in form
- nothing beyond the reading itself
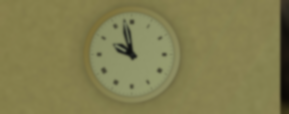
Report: 9:58
